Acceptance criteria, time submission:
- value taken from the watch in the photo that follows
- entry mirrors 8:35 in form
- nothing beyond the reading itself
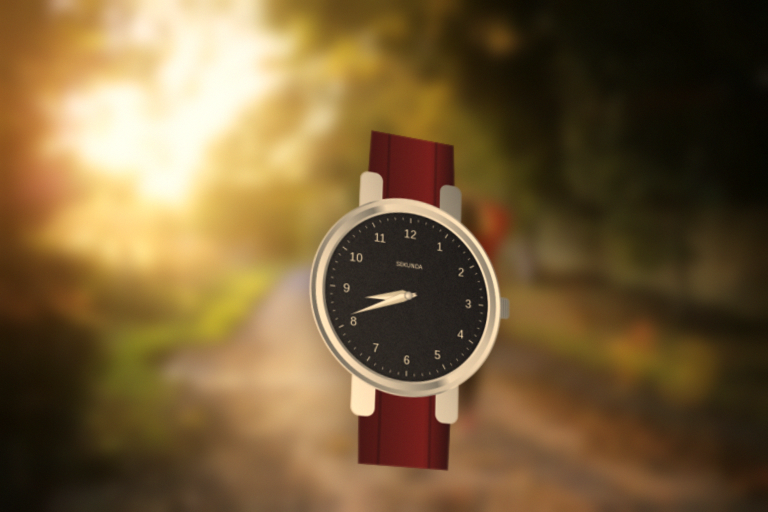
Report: 8:41
